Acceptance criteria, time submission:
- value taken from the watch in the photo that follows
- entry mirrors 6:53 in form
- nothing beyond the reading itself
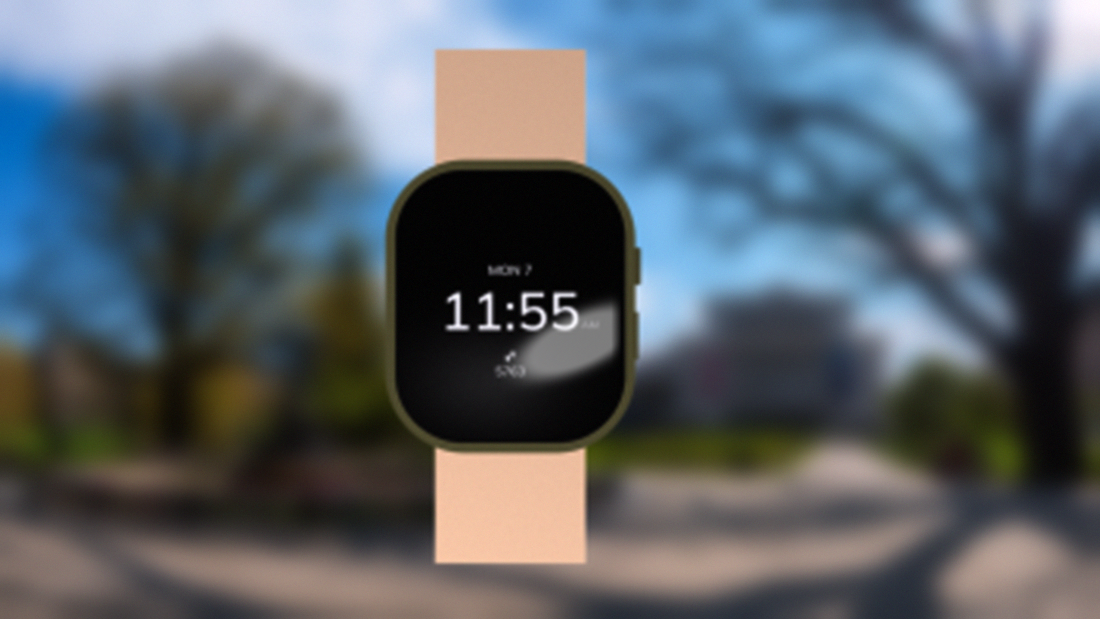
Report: 11:55
